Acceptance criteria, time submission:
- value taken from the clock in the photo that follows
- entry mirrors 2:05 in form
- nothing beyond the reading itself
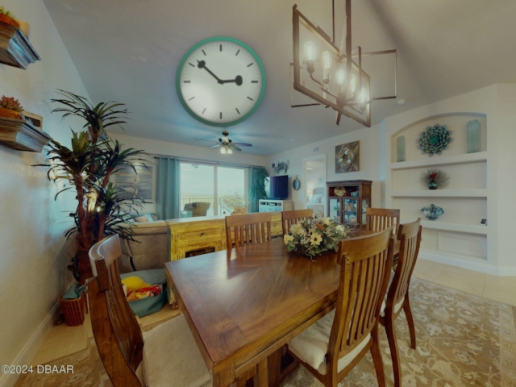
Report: 2:52
